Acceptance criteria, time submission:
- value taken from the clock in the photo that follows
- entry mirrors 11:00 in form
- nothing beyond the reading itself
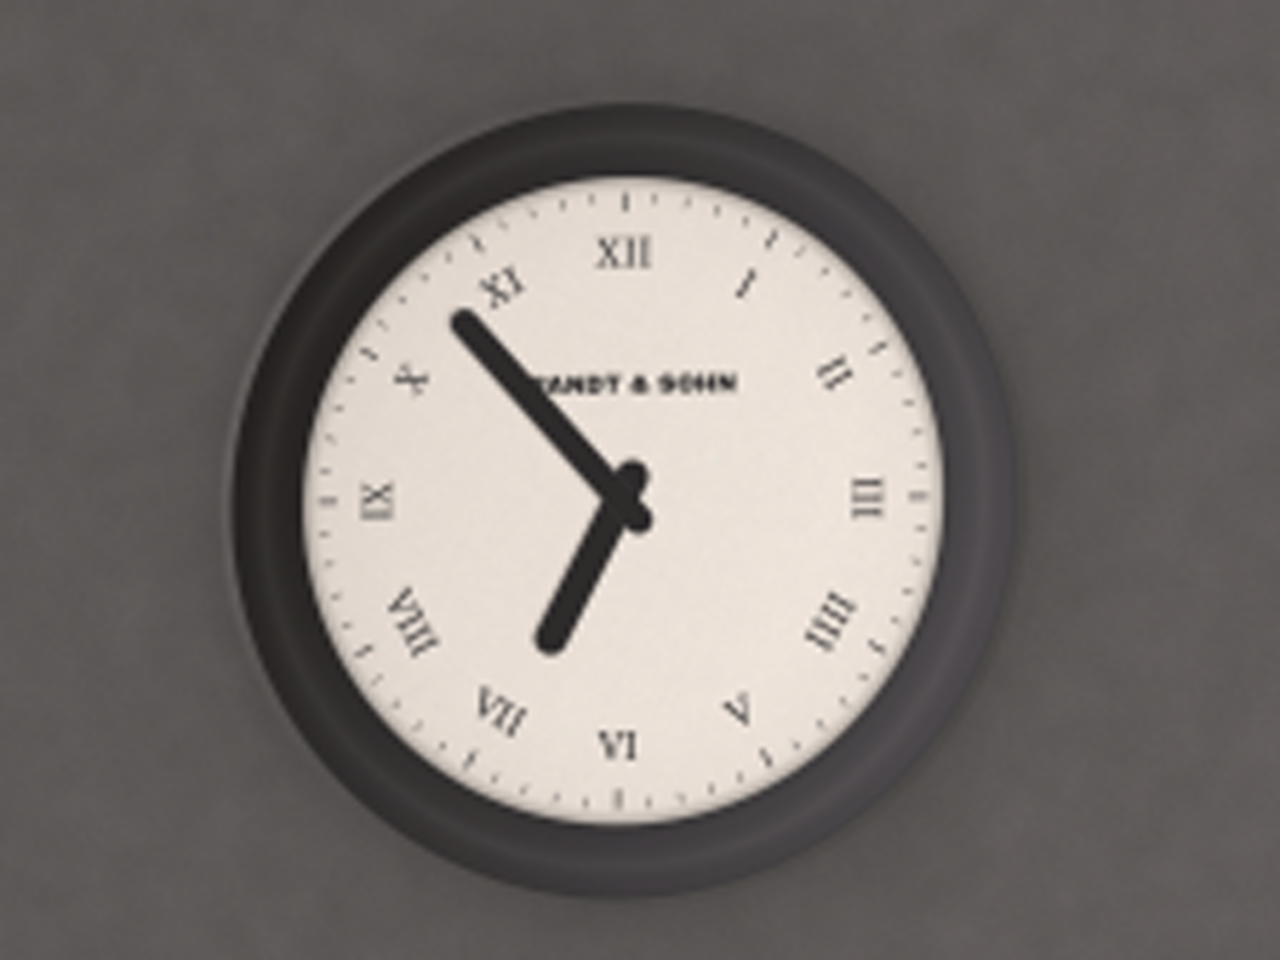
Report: 6:53
